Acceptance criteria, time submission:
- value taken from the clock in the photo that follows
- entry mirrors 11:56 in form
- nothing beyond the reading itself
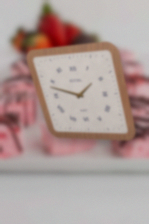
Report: 1:48
